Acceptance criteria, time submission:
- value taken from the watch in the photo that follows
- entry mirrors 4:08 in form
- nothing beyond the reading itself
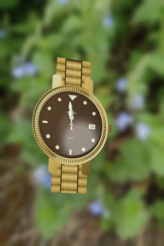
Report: 11:59
